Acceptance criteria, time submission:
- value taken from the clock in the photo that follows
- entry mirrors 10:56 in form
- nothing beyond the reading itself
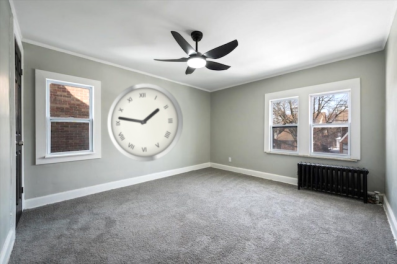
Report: 1:47
